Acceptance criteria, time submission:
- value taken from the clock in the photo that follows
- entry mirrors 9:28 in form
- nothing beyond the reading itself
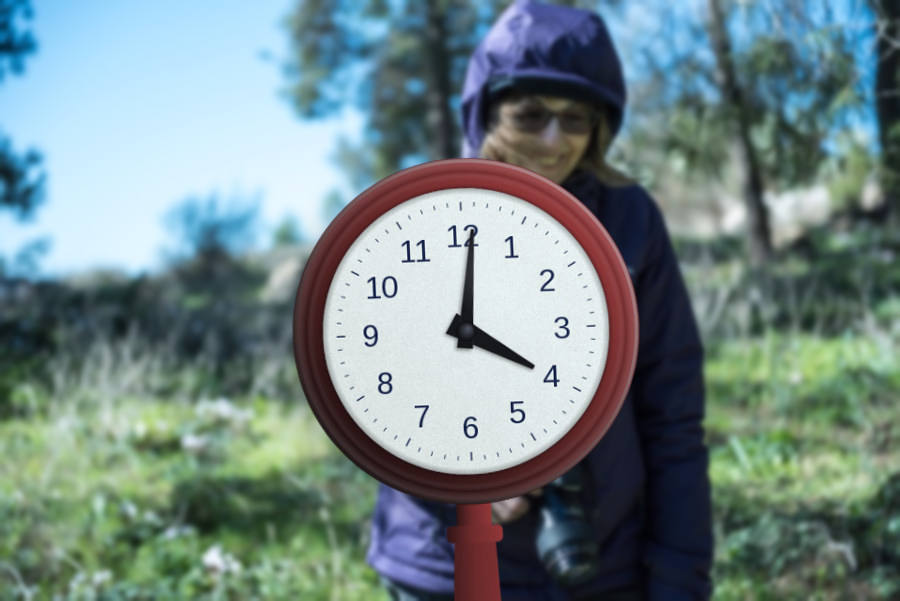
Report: 4:01
